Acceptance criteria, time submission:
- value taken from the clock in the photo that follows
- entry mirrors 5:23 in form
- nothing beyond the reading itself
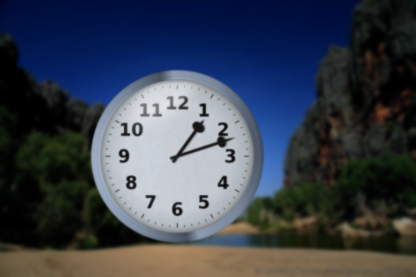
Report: 1:12
